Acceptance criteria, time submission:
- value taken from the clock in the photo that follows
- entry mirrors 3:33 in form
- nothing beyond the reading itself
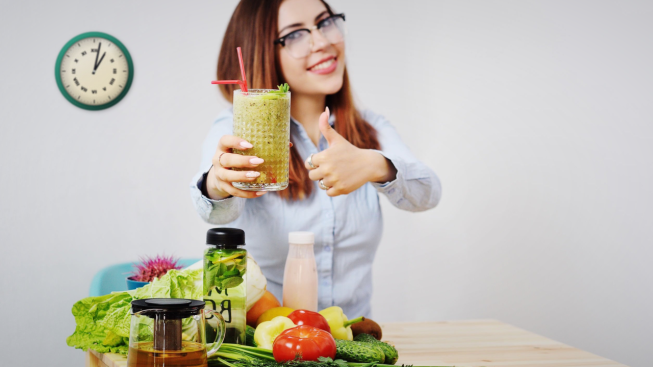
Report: 1:02
